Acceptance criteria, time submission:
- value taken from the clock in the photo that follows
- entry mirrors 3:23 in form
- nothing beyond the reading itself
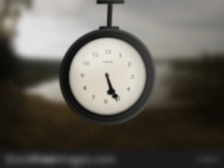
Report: 5:26
